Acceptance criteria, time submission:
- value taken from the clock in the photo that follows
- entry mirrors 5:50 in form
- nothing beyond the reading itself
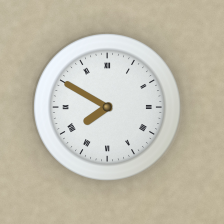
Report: 7:50
